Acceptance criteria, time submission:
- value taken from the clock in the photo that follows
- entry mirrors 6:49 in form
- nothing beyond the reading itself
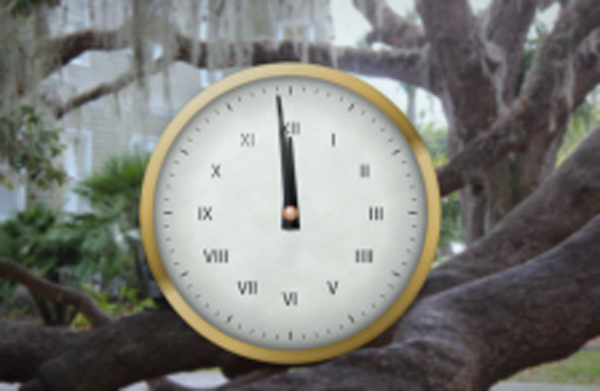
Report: 11:59
